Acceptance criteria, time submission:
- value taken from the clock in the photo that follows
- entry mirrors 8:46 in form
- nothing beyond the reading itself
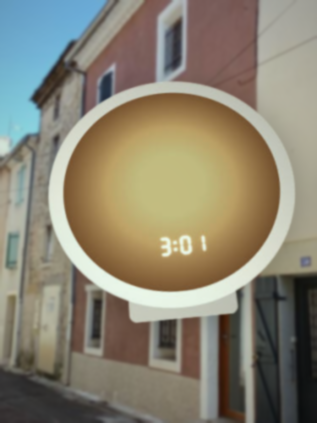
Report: 3:01
